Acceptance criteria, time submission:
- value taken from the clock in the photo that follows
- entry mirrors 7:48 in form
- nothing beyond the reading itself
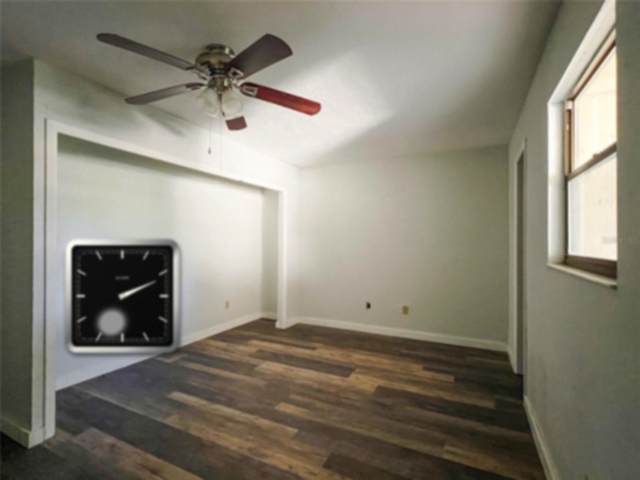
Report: 2:11
